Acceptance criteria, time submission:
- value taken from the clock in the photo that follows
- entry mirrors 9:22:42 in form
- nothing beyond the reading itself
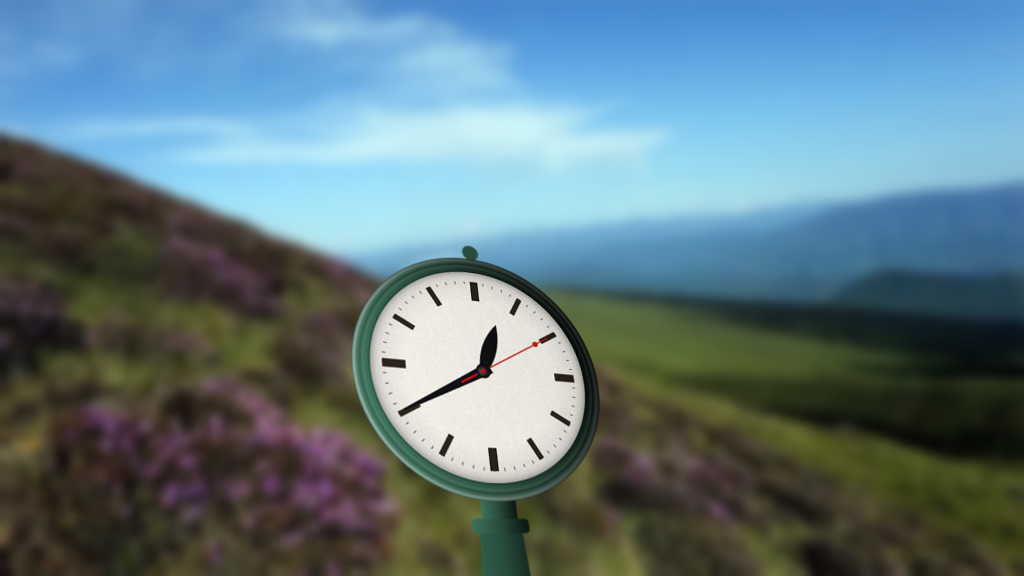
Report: 12:40:10
